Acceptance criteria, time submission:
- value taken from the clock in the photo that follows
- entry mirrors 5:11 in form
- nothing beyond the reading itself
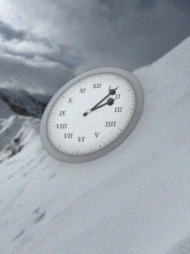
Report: 2:07
